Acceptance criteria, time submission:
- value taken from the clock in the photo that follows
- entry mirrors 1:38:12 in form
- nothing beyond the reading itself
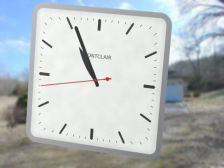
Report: 10:55:43
